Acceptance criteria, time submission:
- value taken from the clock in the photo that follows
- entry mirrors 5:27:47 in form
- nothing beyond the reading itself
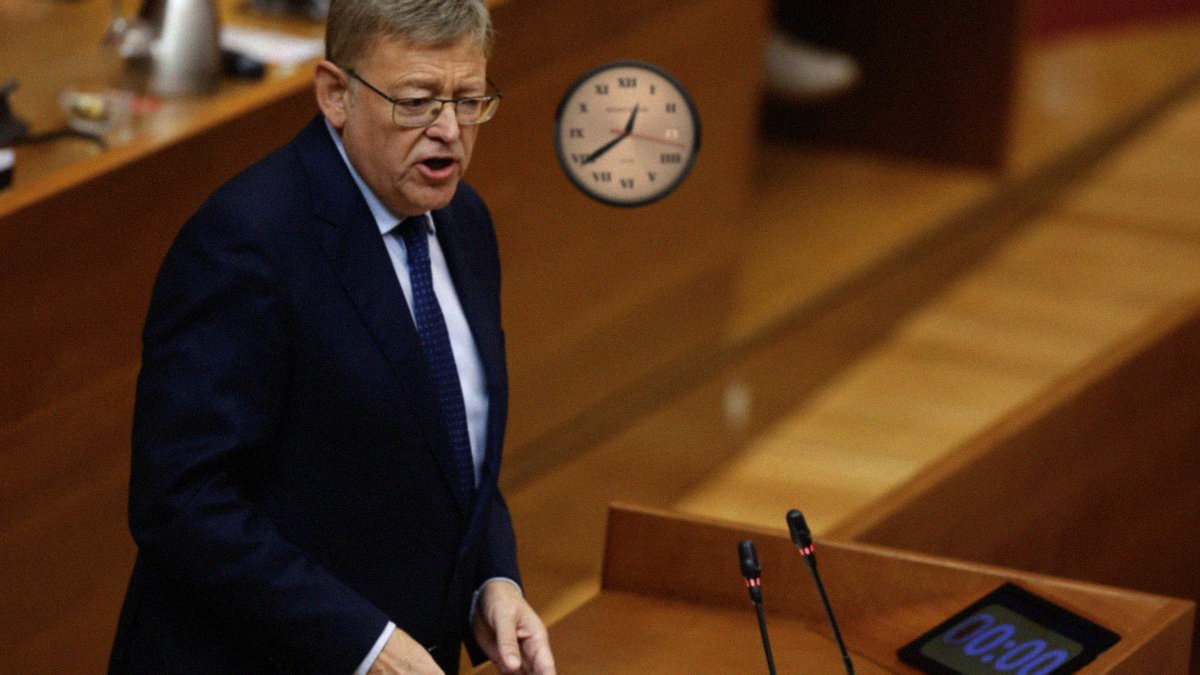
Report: 12:39:17
